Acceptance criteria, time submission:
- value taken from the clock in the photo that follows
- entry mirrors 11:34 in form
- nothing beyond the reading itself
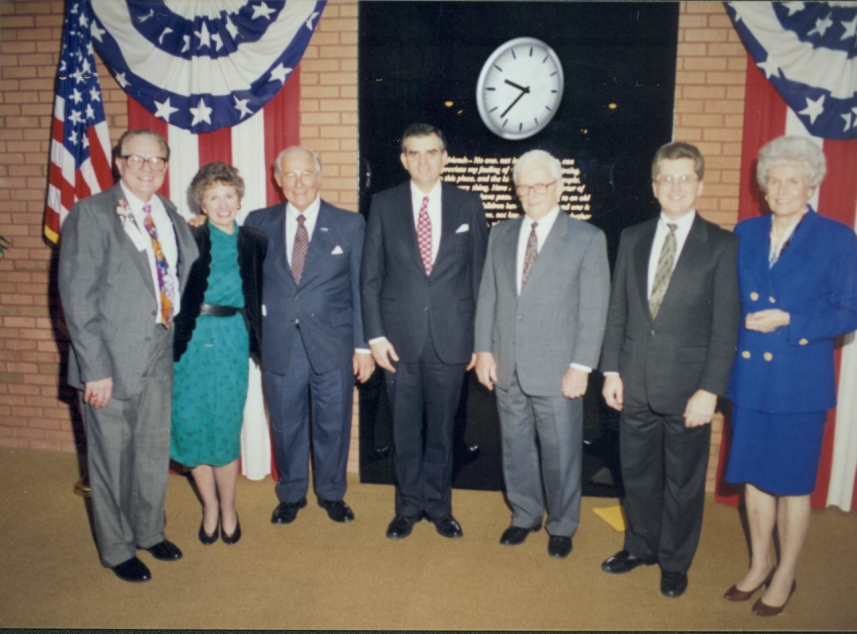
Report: 9:37
